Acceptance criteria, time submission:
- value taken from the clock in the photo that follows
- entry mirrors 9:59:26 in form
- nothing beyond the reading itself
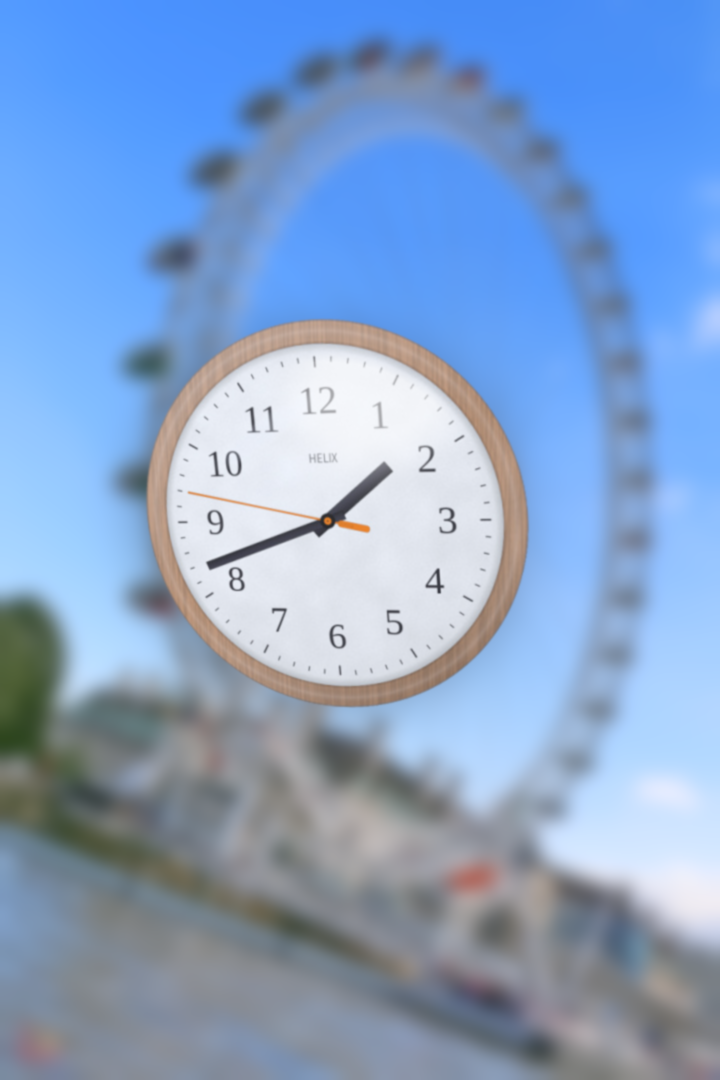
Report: 1:41:47
